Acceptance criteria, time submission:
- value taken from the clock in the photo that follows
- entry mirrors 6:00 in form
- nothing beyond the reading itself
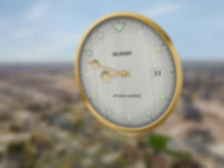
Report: 8:48
